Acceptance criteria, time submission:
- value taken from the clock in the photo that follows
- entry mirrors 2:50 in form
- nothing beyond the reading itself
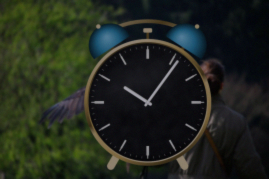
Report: 10:06
